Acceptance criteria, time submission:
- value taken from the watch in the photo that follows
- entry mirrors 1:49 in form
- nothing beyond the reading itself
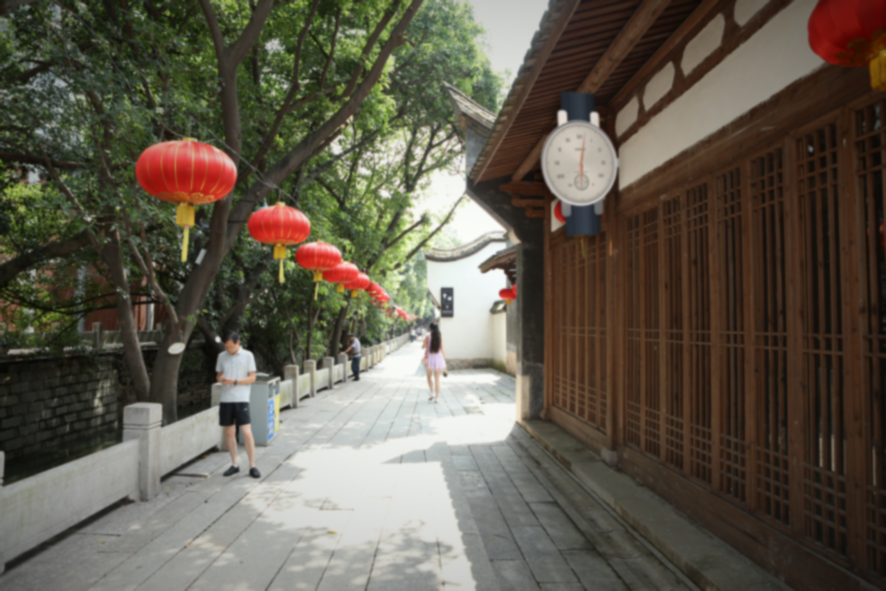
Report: 6:02
